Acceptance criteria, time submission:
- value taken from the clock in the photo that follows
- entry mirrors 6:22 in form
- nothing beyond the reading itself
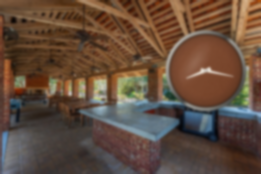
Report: 8:17
